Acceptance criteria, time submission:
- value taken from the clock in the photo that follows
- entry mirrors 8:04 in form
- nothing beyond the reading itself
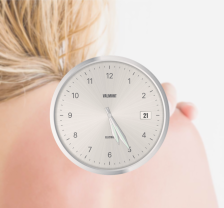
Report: 5:25
